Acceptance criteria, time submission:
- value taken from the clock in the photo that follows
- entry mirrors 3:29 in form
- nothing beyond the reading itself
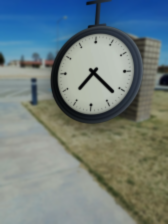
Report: 7:22
